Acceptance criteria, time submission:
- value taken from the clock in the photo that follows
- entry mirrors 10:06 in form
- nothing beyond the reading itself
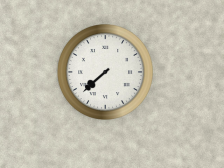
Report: 7:38
